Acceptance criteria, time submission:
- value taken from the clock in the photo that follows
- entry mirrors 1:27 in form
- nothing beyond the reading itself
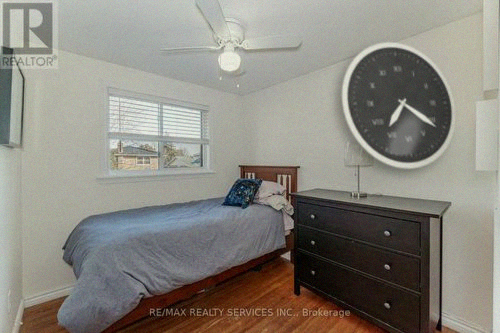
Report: 7:21
